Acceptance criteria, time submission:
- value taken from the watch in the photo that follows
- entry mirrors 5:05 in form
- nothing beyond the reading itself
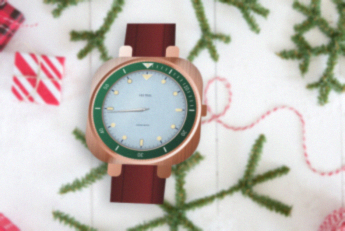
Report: 8:44
